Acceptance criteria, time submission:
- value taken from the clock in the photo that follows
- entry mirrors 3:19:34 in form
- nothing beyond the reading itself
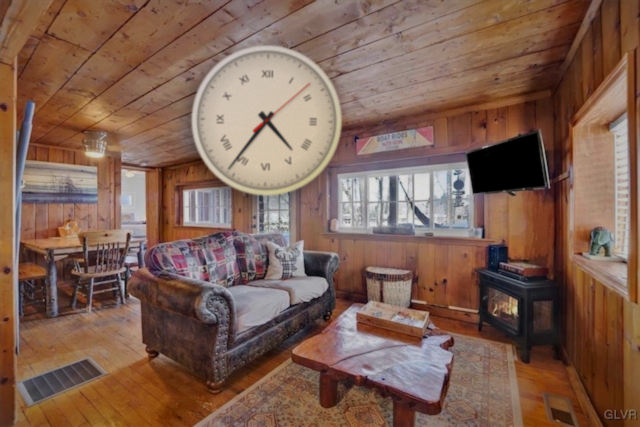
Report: 4:36:08
